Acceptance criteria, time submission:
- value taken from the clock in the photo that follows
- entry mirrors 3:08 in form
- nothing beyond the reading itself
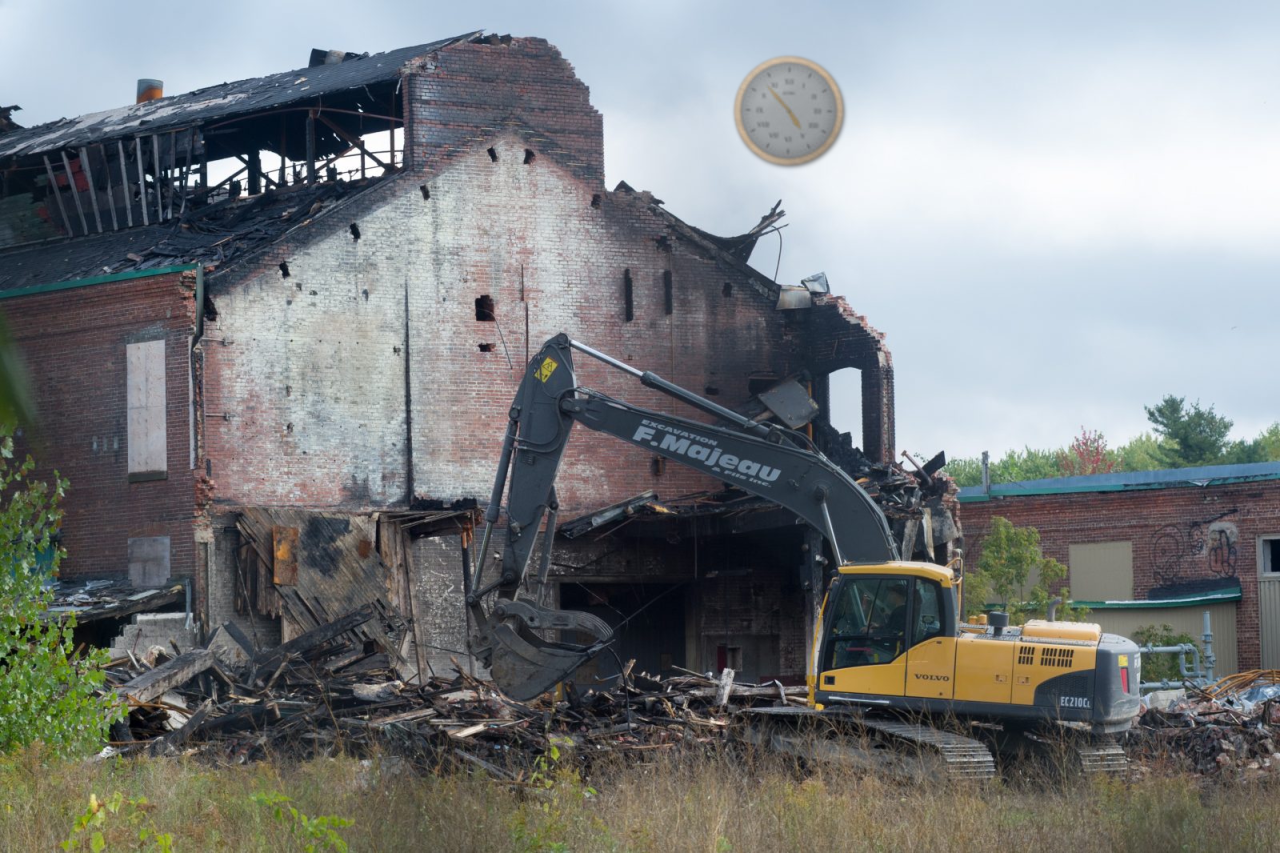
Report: 4:53
